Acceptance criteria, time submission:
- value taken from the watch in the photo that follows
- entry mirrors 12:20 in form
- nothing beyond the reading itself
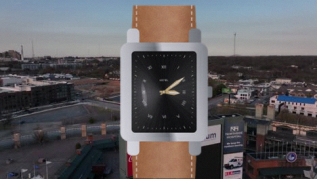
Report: 3:09
